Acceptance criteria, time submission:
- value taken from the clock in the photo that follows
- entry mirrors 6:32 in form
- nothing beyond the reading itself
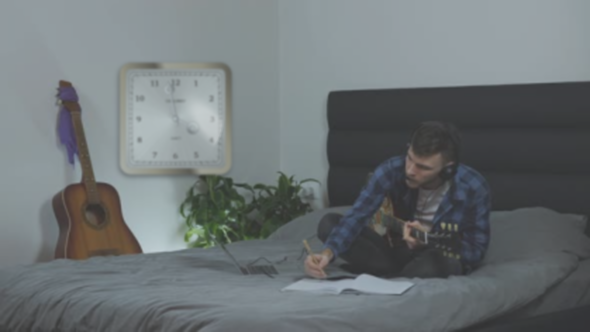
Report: 3:58
